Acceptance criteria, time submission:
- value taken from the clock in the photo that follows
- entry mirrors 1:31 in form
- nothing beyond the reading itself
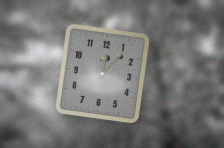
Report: 12:06
